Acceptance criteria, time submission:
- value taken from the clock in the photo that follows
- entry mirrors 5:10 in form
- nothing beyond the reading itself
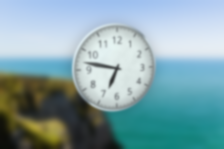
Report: 6:47
